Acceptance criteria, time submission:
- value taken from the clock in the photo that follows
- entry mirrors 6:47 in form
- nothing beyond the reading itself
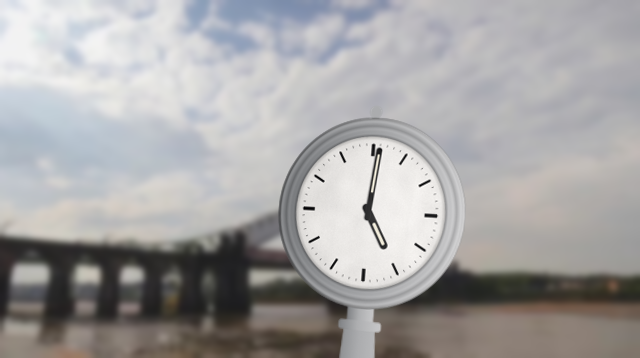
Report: 5:01
